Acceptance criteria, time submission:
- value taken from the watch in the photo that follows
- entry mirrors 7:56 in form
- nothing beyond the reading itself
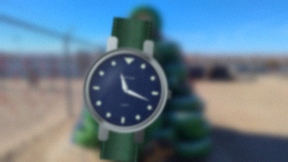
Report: 11:18
